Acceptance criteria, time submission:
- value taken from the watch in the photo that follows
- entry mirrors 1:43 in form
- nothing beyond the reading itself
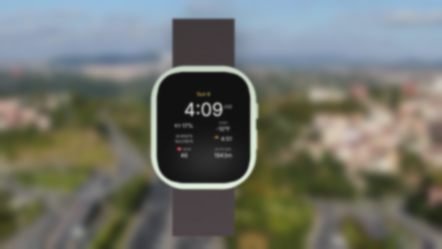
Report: 4:09
